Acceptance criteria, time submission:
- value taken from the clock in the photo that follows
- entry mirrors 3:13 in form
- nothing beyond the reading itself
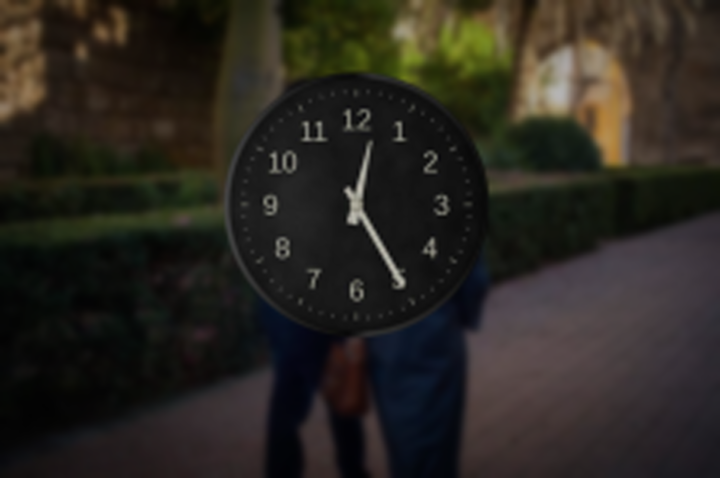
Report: 12:25
